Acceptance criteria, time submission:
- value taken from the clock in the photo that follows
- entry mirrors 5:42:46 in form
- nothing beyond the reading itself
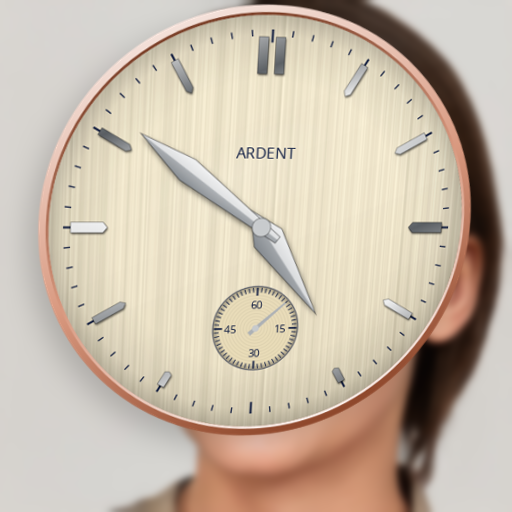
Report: 4:51:08
